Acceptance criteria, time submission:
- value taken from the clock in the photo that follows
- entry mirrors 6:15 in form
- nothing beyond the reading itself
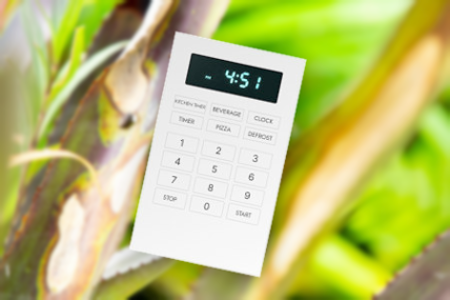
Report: 4:51
